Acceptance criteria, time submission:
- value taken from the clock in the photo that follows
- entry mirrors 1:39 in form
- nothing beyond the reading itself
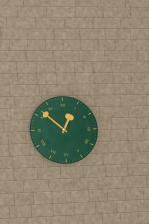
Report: 12:52
